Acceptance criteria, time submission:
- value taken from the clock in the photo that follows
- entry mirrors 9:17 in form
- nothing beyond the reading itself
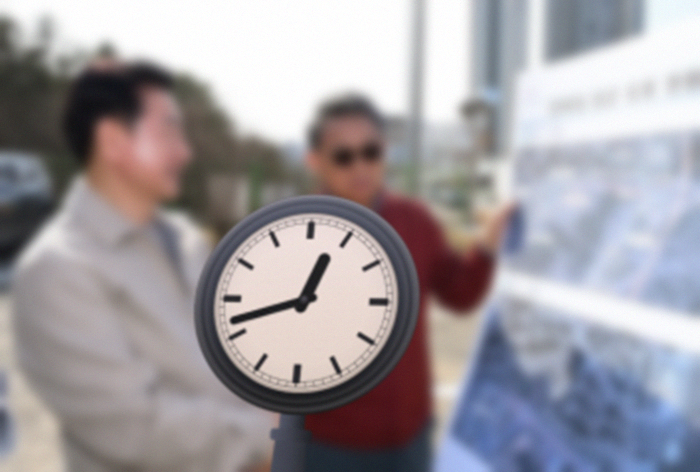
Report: 12:42
